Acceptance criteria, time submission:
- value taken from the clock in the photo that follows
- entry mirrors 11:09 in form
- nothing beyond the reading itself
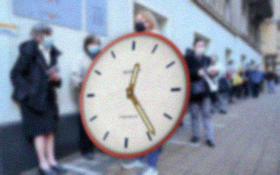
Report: 12:24
